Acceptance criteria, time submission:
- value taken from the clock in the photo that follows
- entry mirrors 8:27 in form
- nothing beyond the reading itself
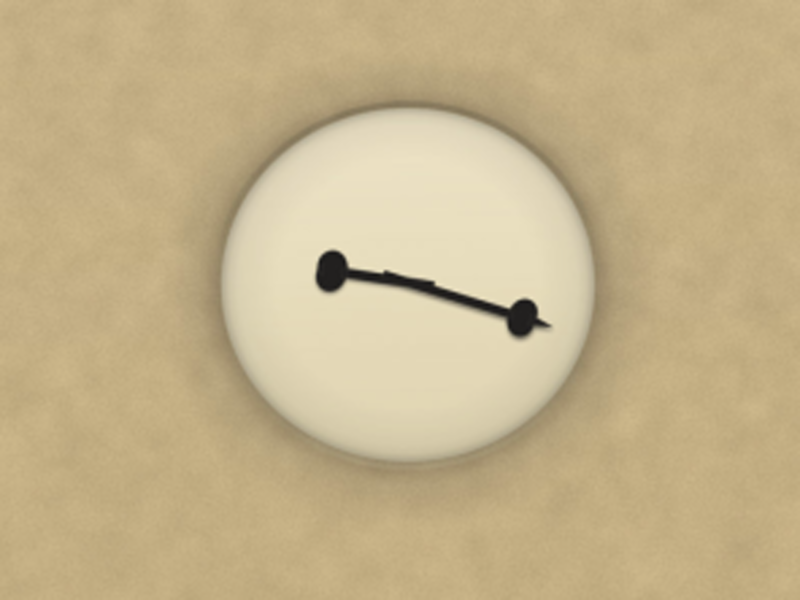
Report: 9:18
